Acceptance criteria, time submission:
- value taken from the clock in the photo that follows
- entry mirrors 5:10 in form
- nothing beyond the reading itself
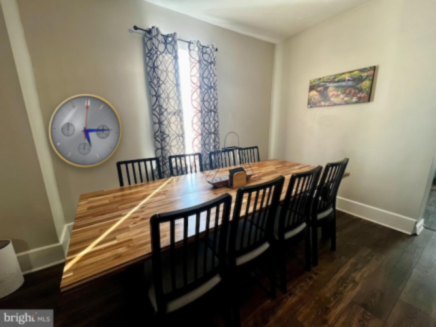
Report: 5:14
